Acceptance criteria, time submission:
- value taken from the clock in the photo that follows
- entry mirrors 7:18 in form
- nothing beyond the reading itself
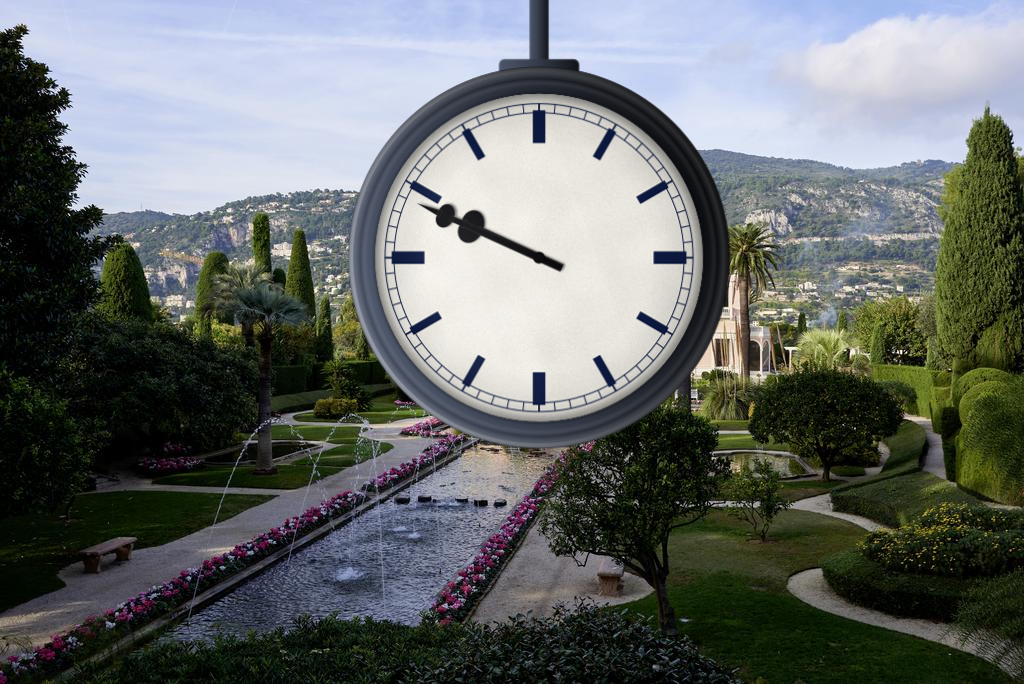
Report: 9:49
